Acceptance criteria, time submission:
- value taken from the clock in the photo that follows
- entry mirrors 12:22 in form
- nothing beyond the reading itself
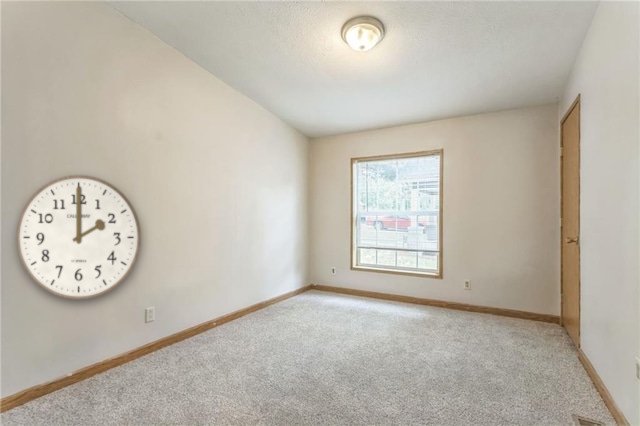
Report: 2:00
